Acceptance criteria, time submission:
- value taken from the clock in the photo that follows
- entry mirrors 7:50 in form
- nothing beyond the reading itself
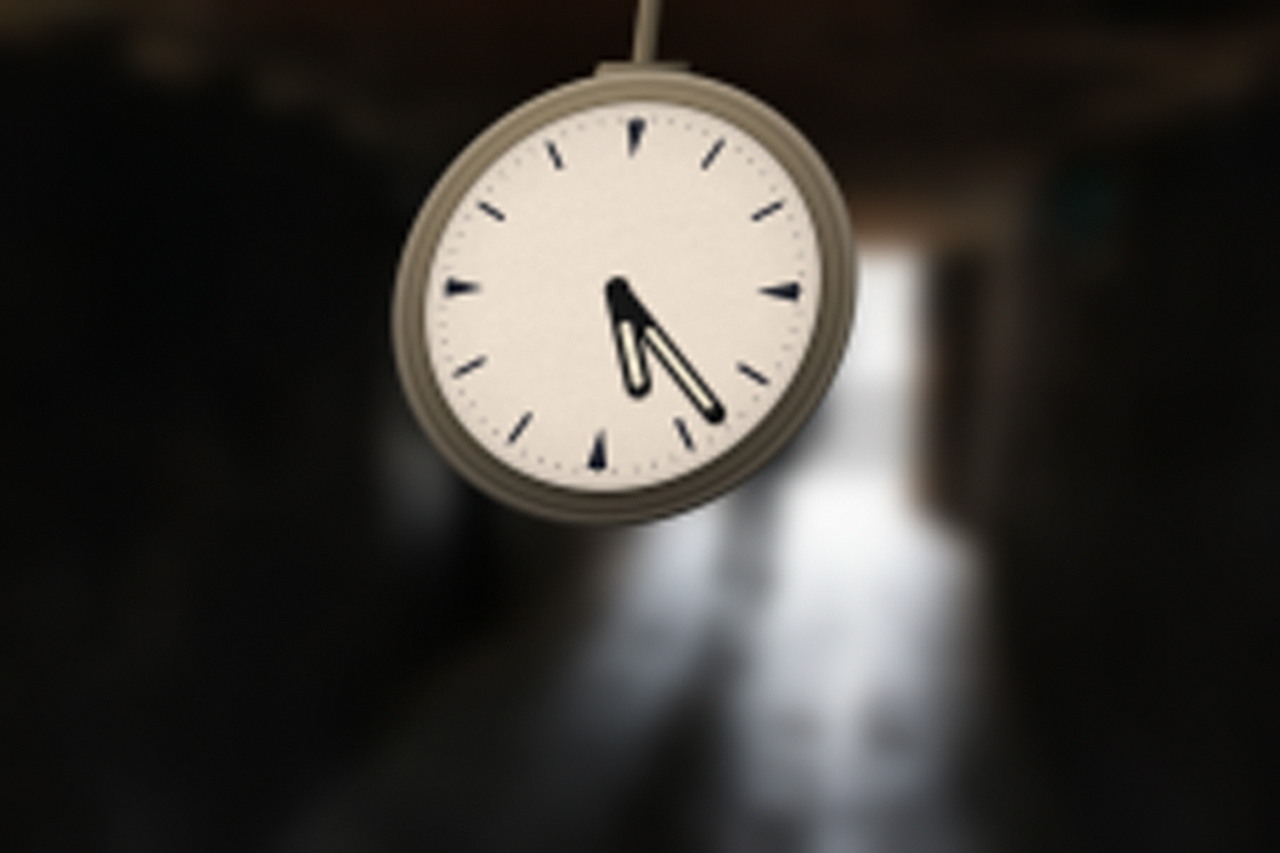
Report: 5:23
